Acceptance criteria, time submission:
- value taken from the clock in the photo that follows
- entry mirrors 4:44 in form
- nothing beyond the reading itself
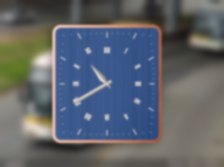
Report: 10:40
